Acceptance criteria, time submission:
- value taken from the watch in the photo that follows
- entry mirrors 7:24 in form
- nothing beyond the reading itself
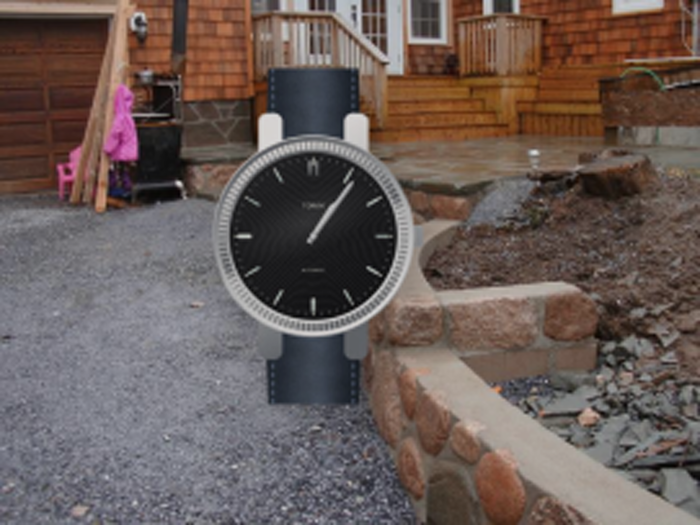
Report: 1:06
